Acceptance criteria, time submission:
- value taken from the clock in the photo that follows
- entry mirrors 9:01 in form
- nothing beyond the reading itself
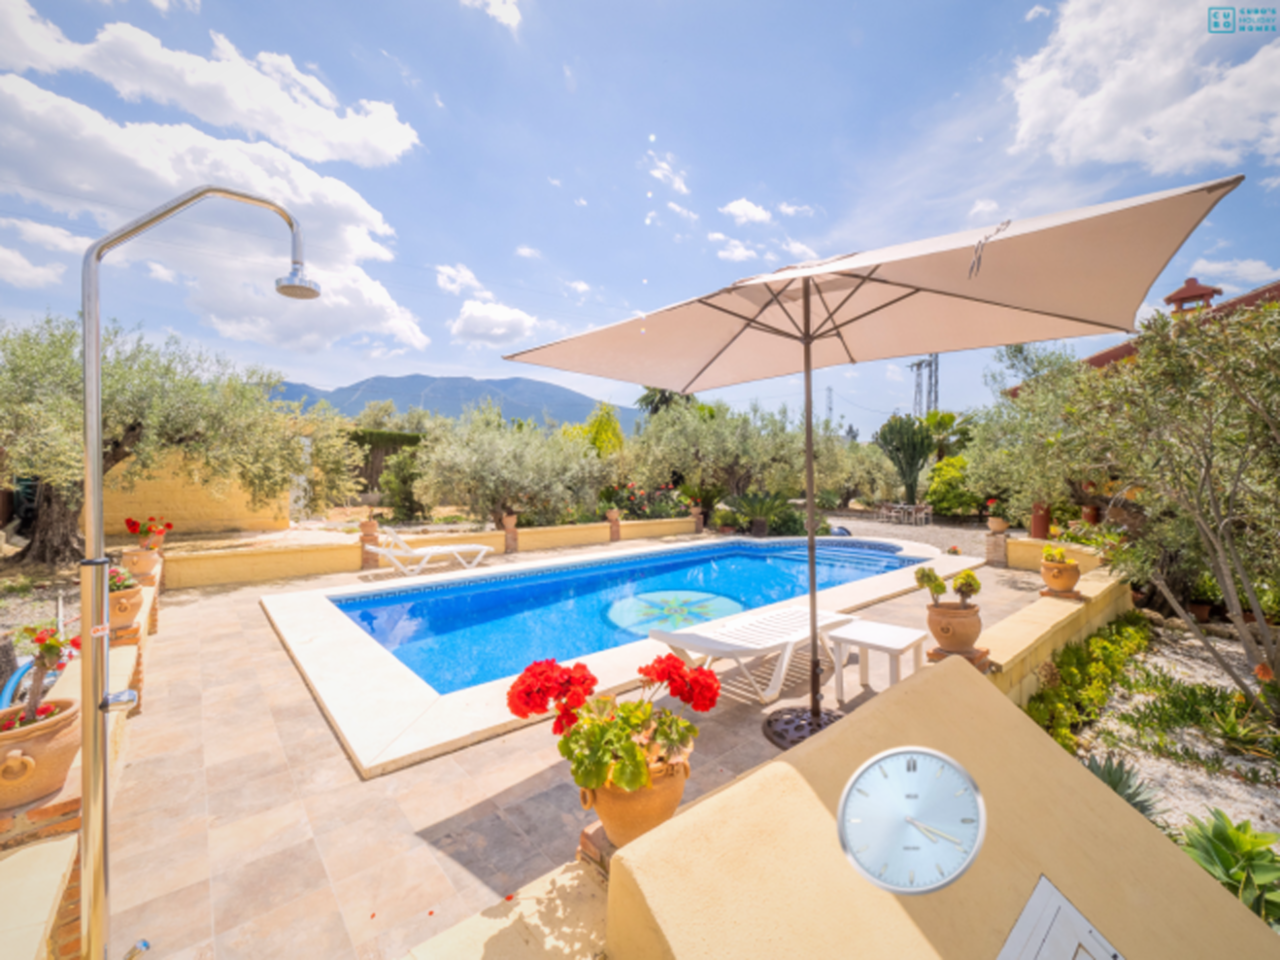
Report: 4:19
